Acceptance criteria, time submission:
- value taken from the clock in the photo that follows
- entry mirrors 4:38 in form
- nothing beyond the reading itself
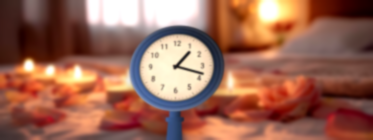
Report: 1:18
